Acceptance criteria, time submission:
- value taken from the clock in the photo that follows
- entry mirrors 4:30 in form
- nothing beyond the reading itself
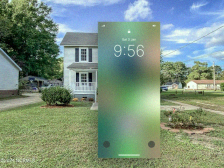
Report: 9:56
